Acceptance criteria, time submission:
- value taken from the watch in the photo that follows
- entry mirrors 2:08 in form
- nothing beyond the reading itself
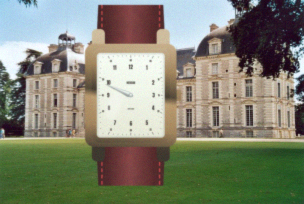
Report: 9:49
